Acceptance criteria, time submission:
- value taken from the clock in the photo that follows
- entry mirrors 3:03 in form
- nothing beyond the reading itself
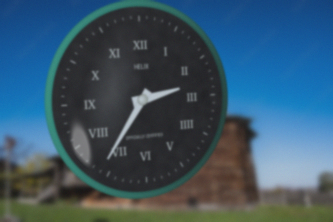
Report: 2:36
